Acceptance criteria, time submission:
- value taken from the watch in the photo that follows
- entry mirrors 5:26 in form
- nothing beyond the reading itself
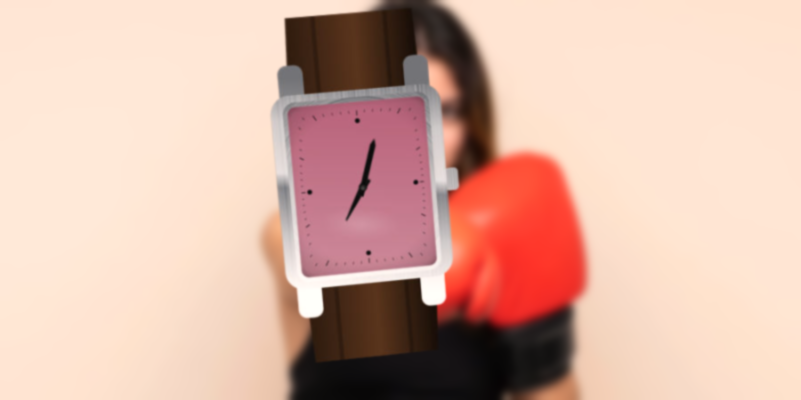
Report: 7:03
